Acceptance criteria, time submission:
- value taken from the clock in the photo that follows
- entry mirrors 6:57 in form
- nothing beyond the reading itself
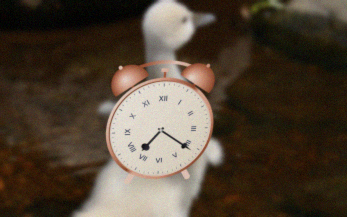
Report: 7:21
